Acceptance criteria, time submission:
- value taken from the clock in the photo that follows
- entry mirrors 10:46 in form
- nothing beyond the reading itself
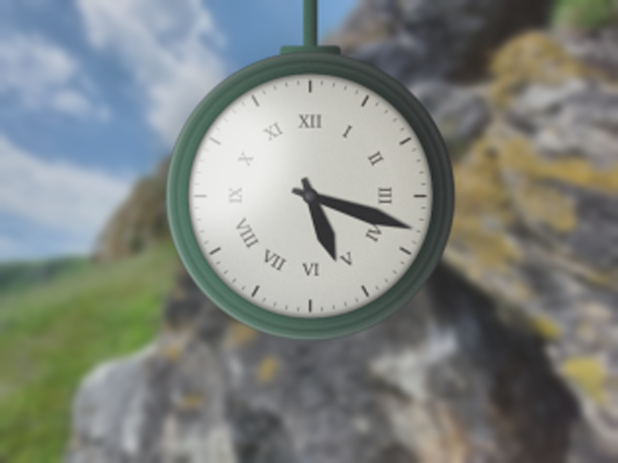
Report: 5:18
